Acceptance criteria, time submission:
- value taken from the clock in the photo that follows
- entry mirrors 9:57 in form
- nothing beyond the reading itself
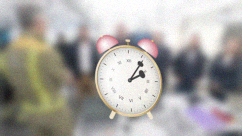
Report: 2:06
